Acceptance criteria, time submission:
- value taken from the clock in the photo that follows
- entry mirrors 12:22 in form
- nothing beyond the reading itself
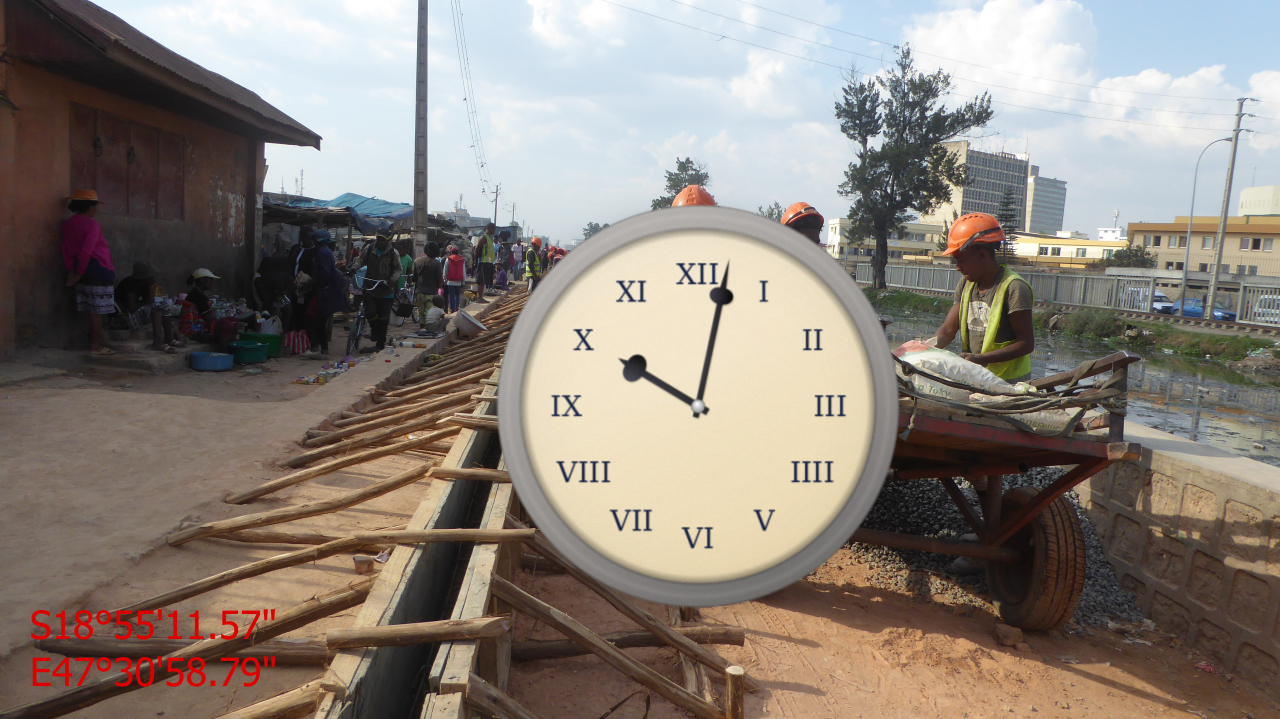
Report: 10:02
